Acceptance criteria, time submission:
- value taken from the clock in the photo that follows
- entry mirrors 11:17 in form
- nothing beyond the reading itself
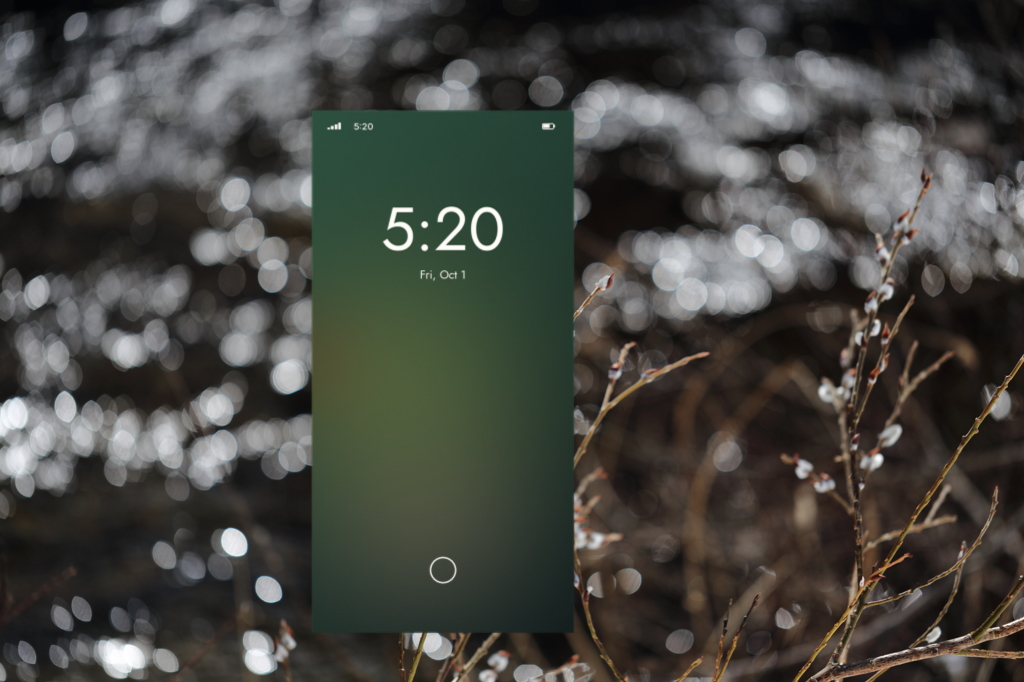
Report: 5:20
